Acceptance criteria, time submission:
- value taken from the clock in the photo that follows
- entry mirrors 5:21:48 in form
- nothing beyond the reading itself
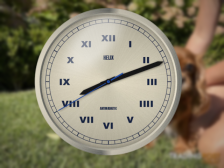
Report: 8:11:40
